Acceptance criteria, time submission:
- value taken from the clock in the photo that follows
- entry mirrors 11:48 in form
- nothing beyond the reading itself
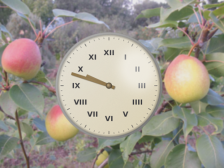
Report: 9:48
